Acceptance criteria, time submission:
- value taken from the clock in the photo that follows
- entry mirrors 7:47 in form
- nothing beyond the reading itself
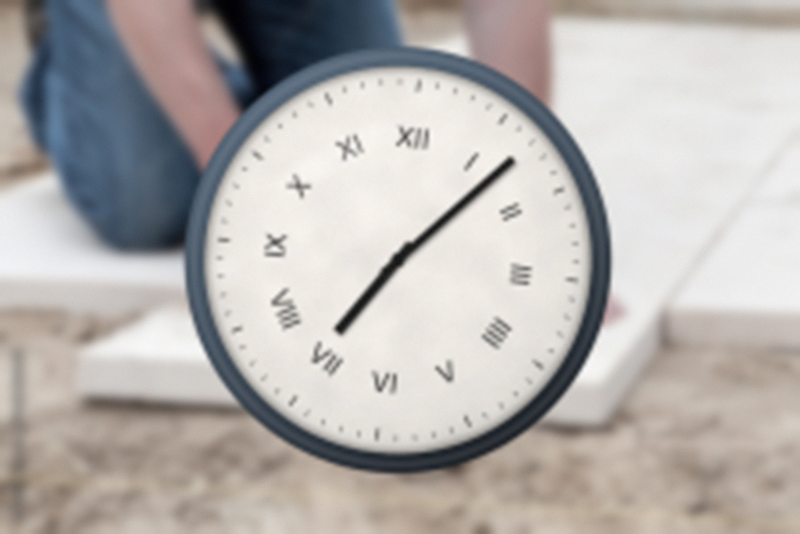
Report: 7:07
